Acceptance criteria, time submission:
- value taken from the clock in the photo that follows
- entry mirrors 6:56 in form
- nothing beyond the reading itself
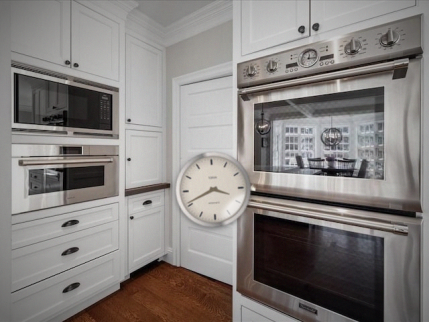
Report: 3:41
